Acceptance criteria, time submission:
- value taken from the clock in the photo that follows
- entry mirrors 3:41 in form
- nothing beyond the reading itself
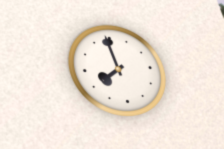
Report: 7:59
